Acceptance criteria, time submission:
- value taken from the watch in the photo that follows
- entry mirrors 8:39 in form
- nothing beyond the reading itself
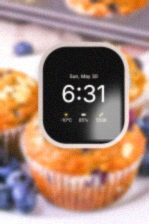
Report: 6:31
